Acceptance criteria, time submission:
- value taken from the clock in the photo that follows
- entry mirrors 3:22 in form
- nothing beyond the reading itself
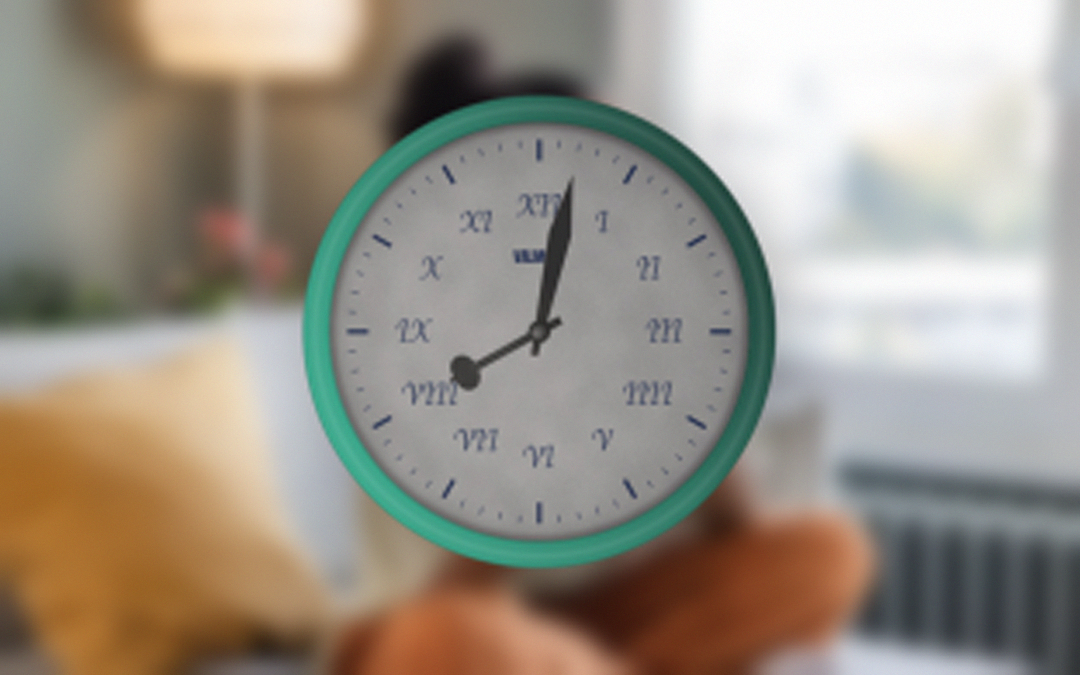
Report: 8:02
